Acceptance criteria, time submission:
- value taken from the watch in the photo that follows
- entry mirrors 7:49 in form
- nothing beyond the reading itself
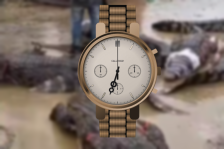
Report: 6:33
